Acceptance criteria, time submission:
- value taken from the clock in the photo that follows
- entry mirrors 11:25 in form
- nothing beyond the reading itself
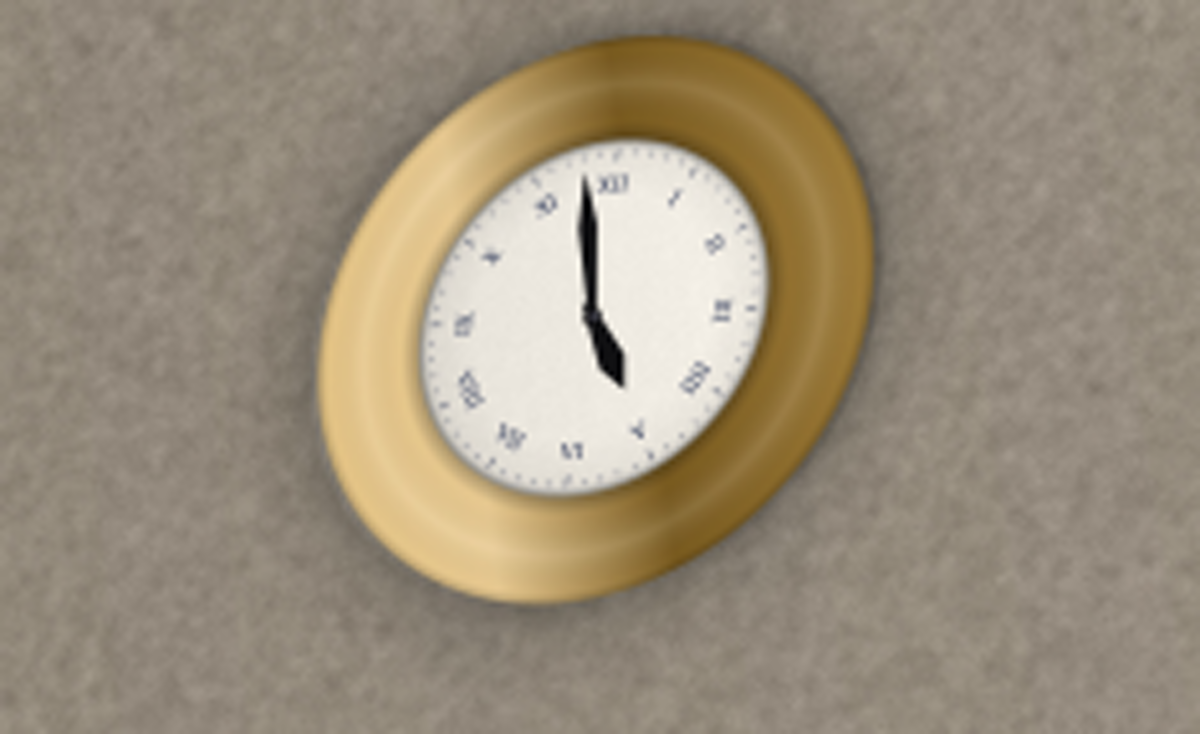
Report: 4:58
